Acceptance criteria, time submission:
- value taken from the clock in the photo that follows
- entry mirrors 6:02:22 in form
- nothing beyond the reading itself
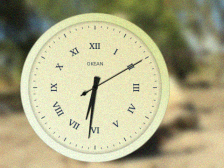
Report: 6:31:10
